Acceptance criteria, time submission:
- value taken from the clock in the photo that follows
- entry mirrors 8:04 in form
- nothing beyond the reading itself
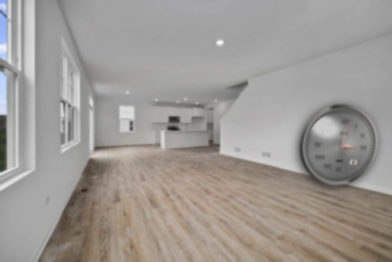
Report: 3:01
